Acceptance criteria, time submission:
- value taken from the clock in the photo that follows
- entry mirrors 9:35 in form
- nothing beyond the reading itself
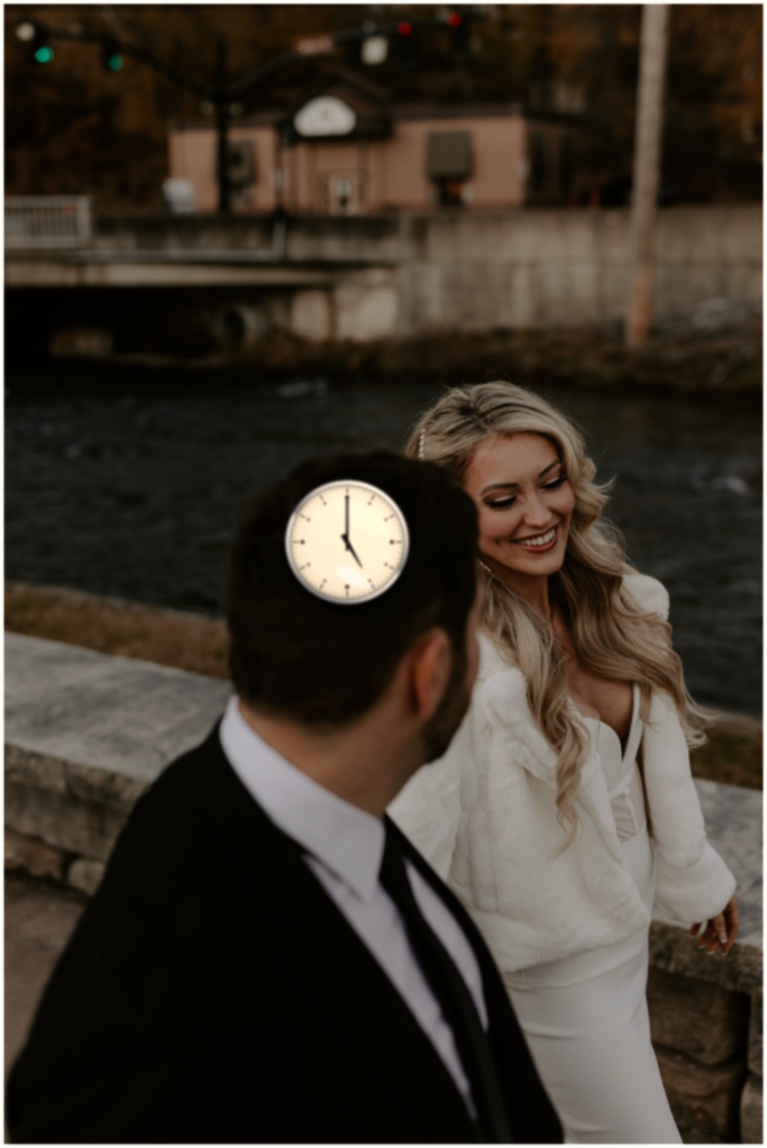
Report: 5:00
